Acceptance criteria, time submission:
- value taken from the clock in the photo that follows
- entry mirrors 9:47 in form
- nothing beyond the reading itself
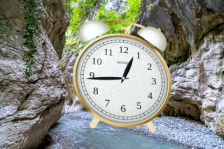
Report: 12:44
